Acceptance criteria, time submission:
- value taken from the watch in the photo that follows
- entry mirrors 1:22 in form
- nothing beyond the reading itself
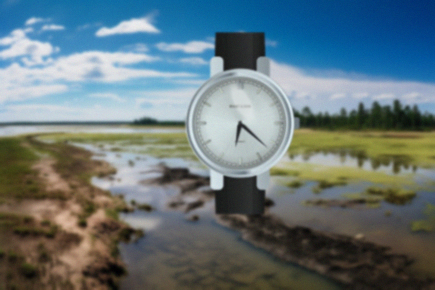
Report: 6:22
